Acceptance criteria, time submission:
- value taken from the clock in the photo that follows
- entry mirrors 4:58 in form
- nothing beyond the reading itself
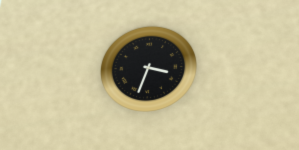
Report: 3:33
